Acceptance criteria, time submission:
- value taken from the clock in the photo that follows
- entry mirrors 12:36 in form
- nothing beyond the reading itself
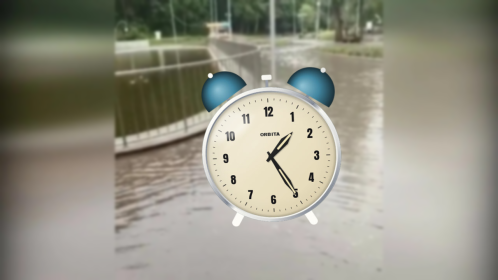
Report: 1:25
